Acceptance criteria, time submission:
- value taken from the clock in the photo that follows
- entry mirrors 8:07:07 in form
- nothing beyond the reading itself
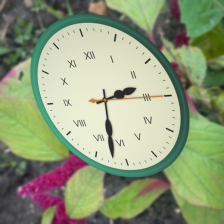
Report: 2:32:15
